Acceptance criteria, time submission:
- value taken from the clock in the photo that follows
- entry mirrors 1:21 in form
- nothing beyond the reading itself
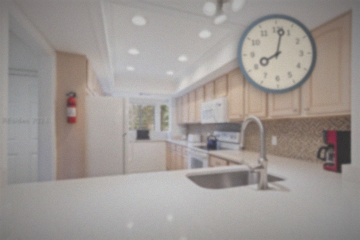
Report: 8:02
